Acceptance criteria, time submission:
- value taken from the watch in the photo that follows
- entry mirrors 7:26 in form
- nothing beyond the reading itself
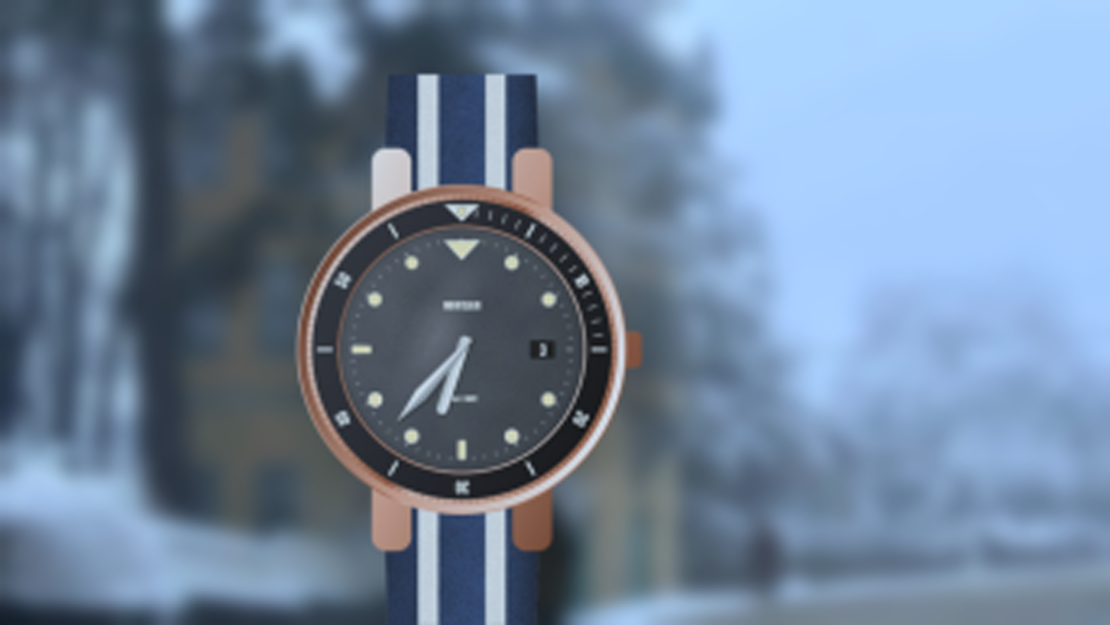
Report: 6:37
